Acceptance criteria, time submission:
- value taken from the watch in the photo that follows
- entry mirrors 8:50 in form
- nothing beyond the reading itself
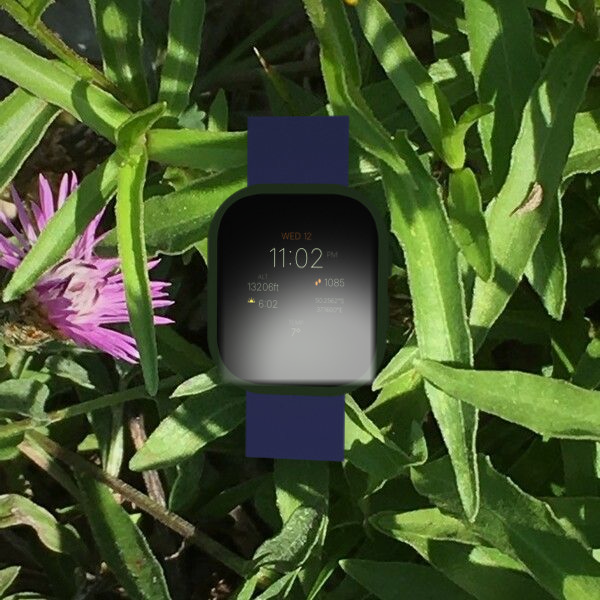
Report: 11:02
